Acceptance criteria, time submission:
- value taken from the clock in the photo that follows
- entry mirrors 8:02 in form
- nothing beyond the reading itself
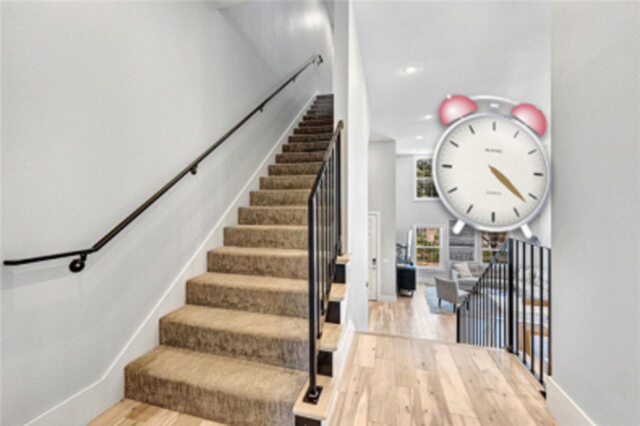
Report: 4:22
